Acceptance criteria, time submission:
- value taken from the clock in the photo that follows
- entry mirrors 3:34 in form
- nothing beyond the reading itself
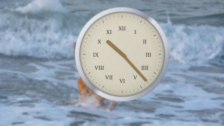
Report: 10:23
